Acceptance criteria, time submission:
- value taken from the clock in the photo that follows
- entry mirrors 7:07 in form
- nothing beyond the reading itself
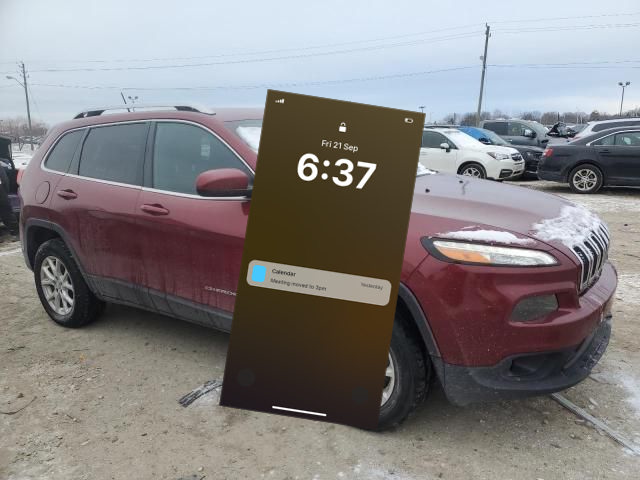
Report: 6:37
